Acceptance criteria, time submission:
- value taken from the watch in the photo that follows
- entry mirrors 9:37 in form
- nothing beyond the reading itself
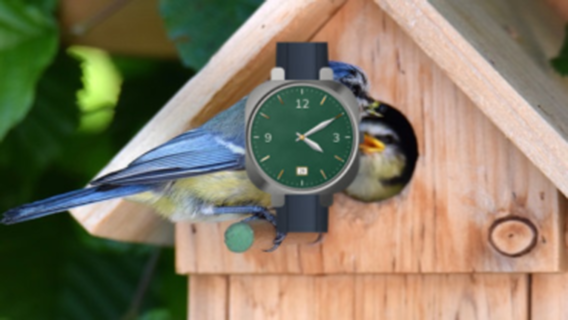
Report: 4:10
